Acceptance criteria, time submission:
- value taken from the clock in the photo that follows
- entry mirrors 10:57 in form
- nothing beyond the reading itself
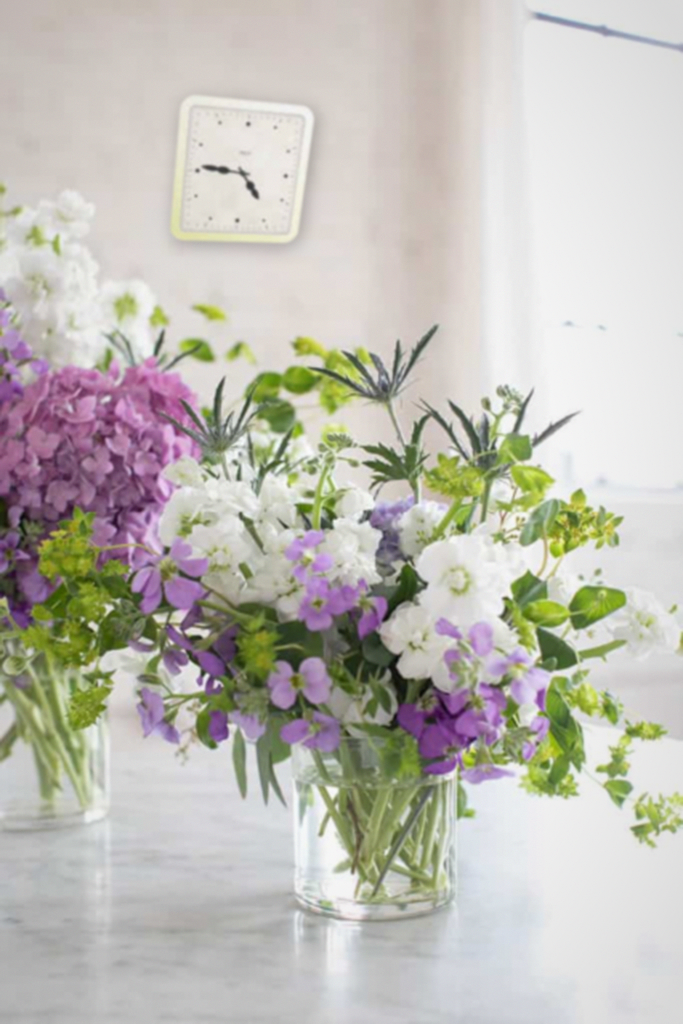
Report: 4:46
